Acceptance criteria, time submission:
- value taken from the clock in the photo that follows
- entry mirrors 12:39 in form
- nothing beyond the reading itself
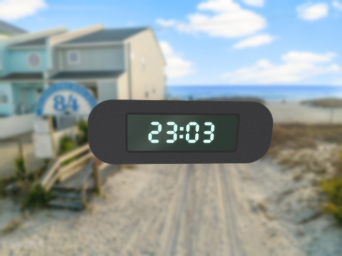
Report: 23:03
